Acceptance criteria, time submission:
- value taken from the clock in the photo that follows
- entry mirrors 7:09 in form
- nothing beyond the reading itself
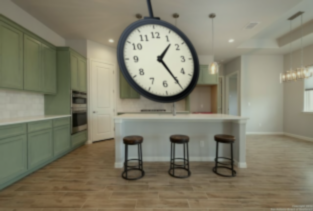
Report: 1:25
